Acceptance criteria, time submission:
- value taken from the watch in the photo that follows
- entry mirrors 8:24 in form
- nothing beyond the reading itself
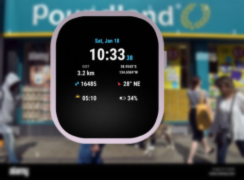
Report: 10:33
